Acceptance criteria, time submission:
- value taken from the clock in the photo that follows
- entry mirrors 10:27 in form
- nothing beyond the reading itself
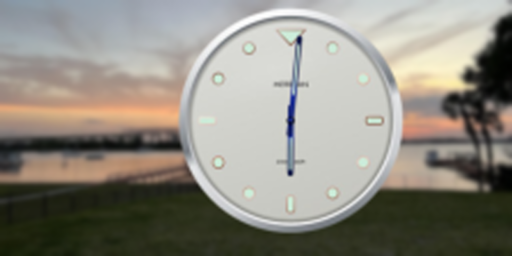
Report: 6:01
